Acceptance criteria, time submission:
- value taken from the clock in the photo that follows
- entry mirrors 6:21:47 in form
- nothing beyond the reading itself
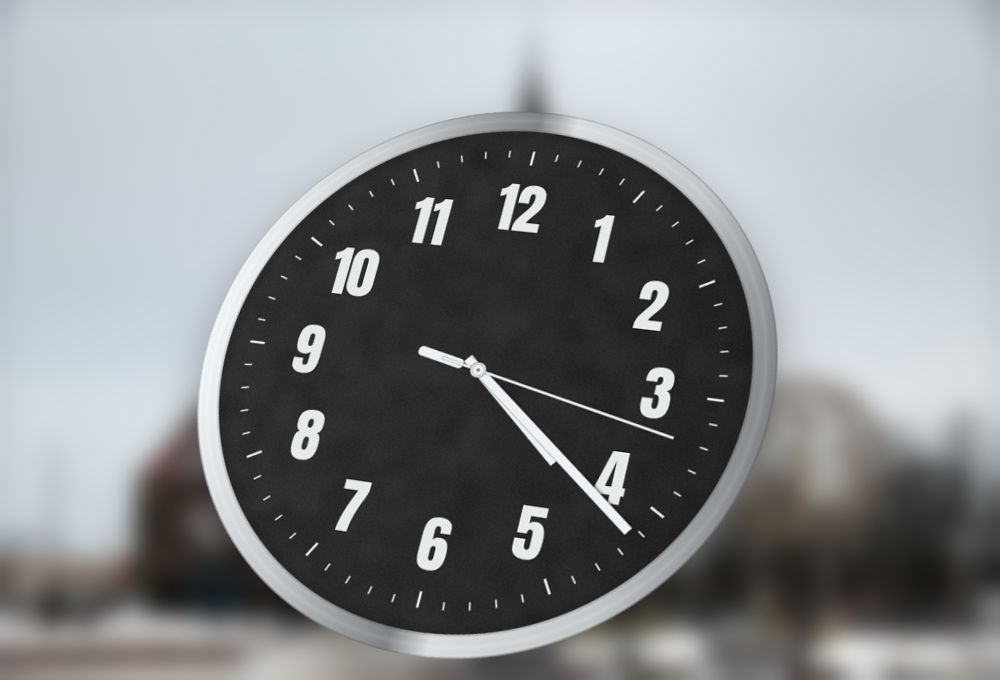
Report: 4:21:17
